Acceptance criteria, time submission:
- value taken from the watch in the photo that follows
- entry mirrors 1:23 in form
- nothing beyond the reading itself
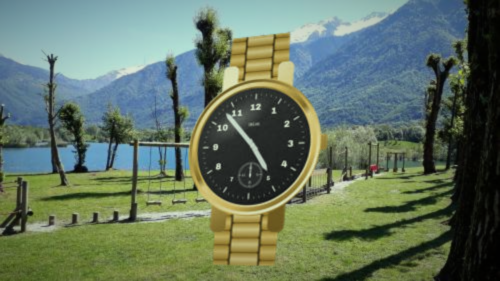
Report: 4:53
